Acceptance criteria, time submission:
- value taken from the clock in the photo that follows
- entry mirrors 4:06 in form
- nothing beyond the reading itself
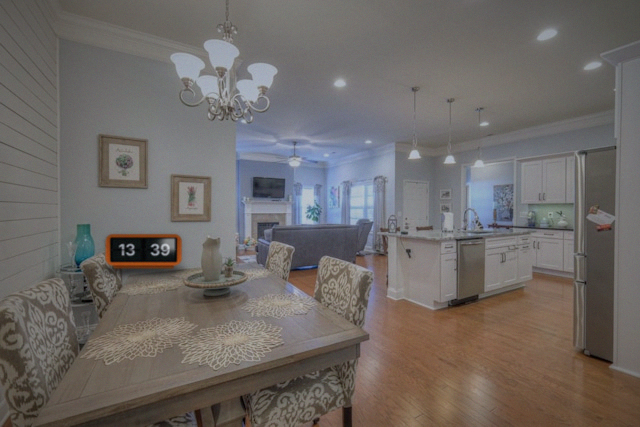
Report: 13:39
